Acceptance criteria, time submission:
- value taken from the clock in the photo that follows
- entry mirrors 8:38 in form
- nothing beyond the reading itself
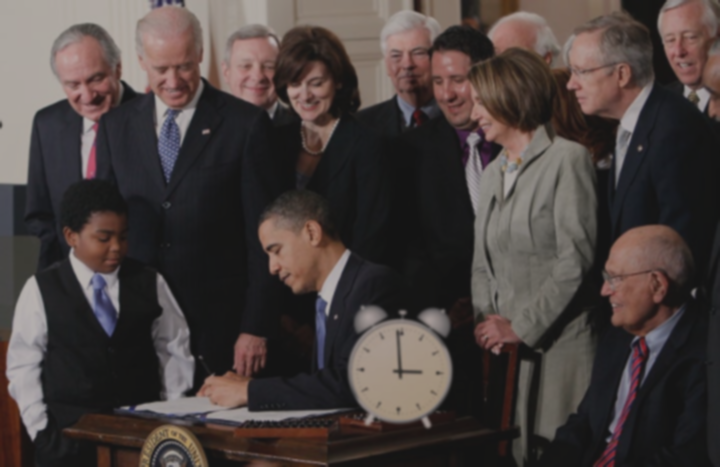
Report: 2:59
